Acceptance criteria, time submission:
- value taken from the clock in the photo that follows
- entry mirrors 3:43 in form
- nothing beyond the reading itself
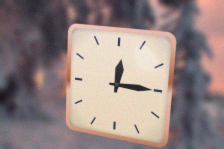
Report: 12:15
